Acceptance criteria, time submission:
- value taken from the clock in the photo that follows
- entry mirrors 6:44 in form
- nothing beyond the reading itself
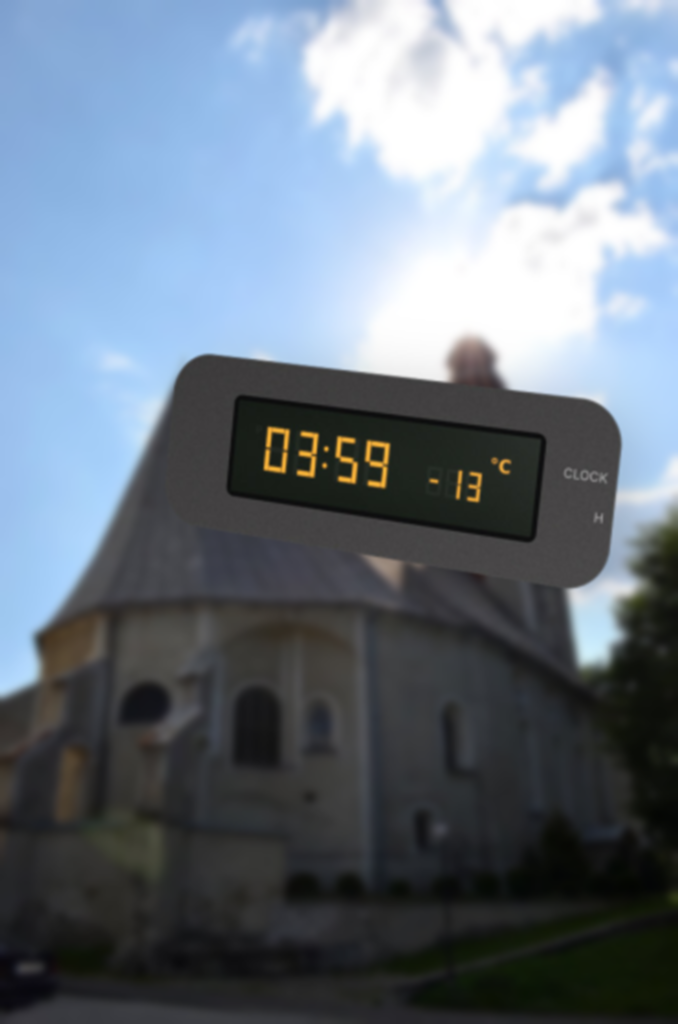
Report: 3:59
